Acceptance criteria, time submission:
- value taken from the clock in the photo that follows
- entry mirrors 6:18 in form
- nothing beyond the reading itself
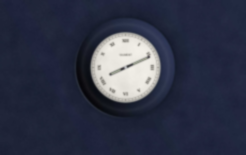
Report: 8:11
